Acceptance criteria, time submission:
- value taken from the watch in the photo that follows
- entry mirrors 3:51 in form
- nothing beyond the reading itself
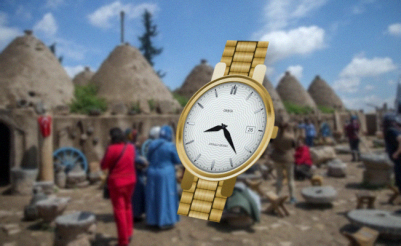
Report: 8:23
